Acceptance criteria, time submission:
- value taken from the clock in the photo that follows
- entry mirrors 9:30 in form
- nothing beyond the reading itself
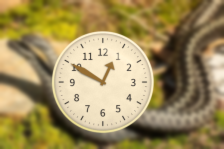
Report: 12:50
